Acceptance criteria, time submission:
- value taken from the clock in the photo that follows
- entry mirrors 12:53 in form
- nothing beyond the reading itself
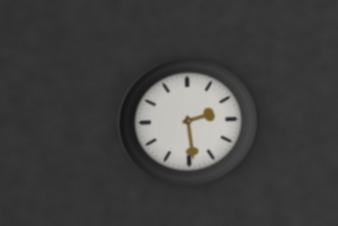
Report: 2:29
